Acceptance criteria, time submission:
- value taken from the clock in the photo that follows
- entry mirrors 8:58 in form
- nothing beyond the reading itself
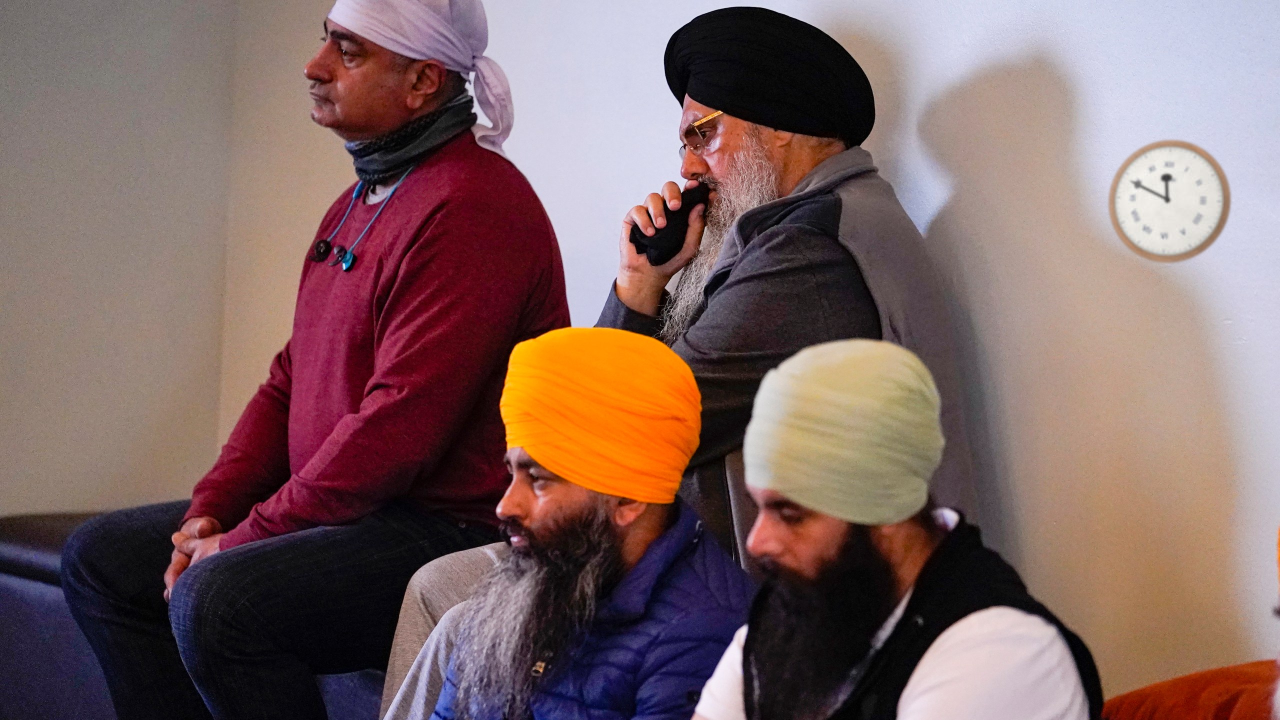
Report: 11:49
